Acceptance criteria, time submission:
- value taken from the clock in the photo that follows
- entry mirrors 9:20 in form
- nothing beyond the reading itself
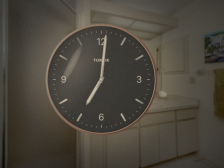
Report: 7:01
